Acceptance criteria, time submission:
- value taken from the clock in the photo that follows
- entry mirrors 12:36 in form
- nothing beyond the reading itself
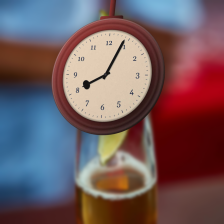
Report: 8:04
